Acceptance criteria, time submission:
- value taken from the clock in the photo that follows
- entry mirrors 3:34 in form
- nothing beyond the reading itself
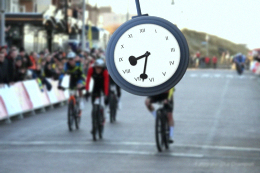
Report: 8:33
